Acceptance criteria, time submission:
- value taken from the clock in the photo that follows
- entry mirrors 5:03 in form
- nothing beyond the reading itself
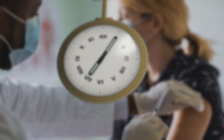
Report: 7:05
